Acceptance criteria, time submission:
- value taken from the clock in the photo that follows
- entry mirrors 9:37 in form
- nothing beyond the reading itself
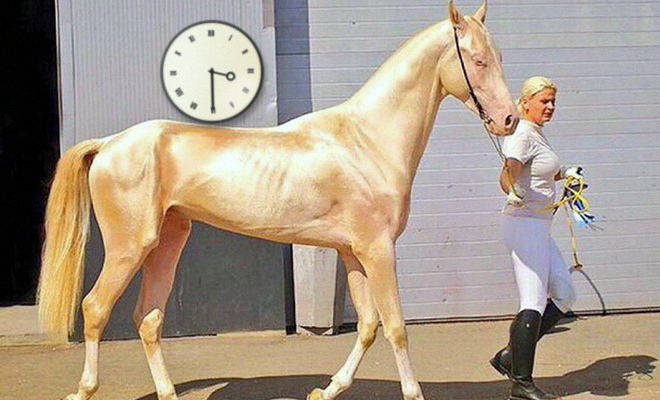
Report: 3:30
